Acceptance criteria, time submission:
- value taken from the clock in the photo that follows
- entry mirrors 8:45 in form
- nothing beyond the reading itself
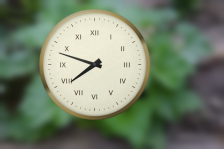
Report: 7:48
